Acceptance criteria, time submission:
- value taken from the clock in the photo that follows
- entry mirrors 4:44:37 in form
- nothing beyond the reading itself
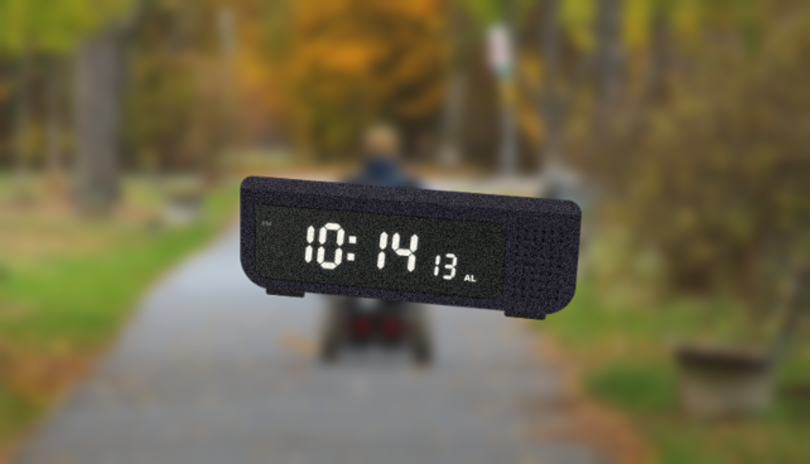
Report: 10:14:13
